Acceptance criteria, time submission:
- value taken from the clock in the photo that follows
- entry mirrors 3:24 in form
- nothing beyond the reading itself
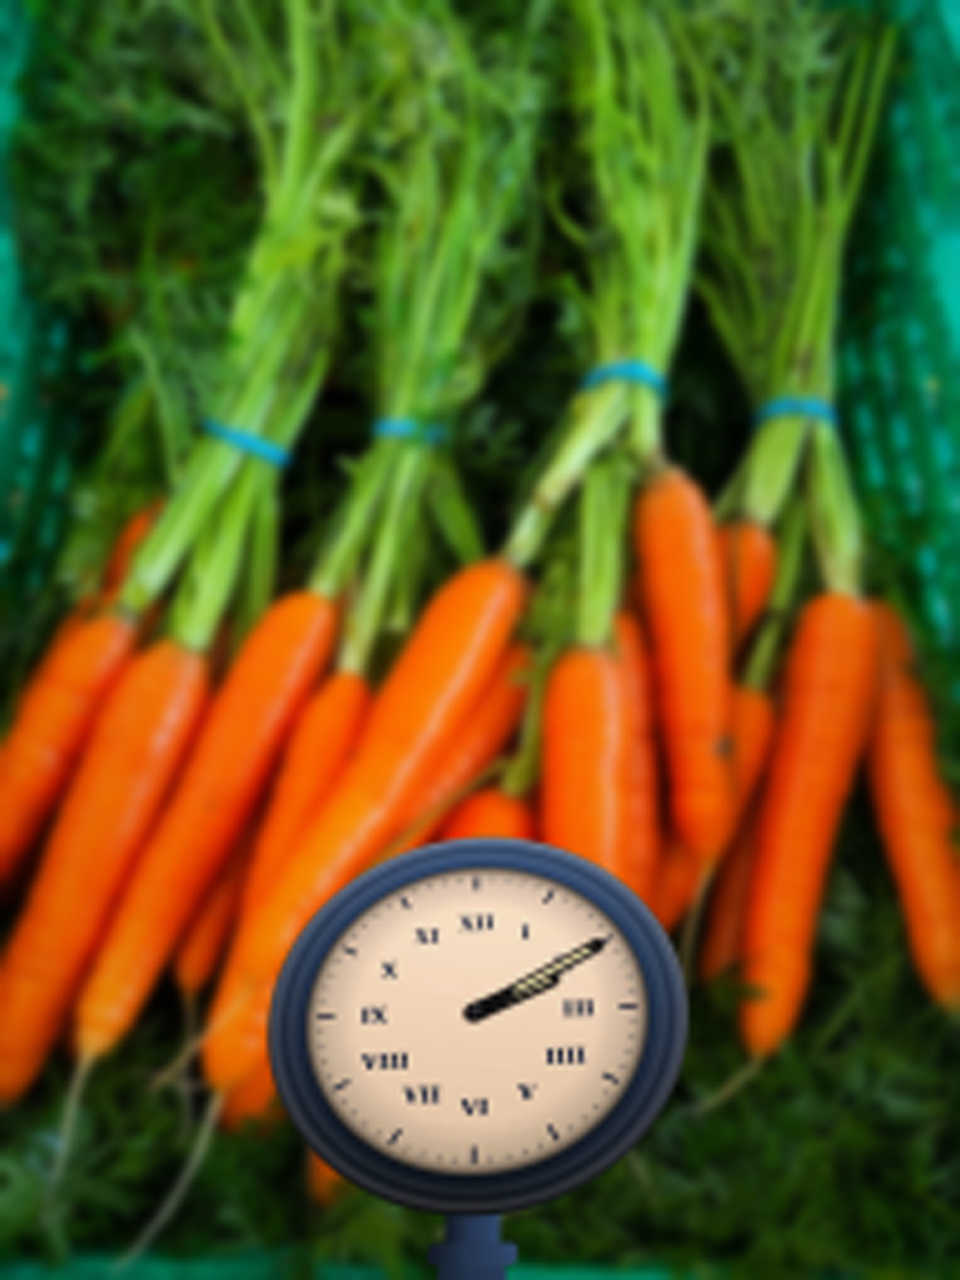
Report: 2:10
